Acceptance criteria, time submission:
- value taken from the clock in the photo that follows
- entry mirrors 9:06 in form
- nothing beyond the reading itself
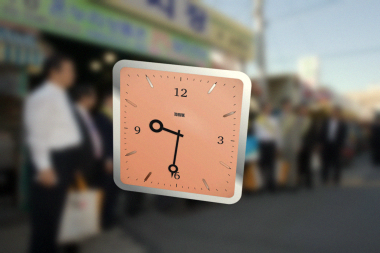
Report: 9:31
